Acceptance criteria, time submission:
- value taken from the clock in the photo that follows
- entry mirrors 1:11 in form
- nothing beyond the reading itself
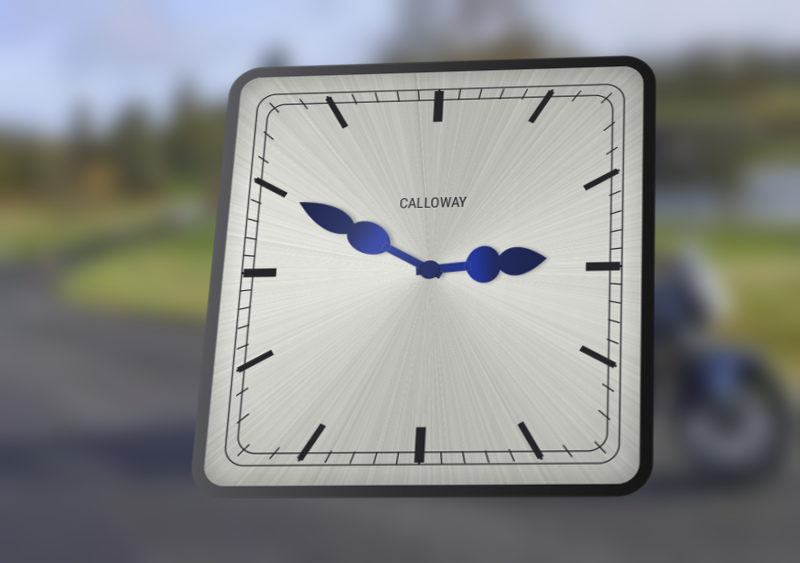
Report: 2:50
